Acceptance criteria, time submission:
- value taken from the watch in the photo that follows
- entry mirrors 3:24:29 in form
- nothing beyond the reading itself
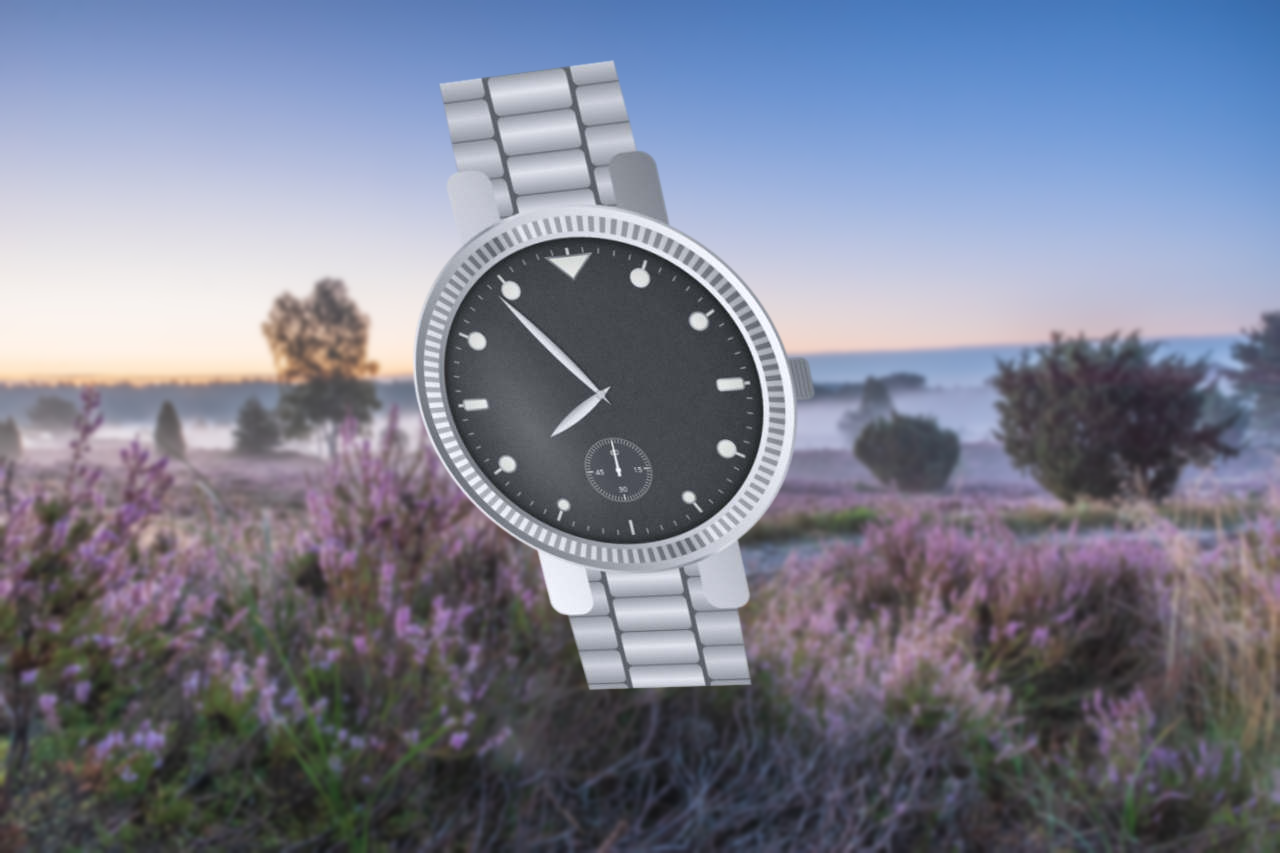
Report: 7:54:00
